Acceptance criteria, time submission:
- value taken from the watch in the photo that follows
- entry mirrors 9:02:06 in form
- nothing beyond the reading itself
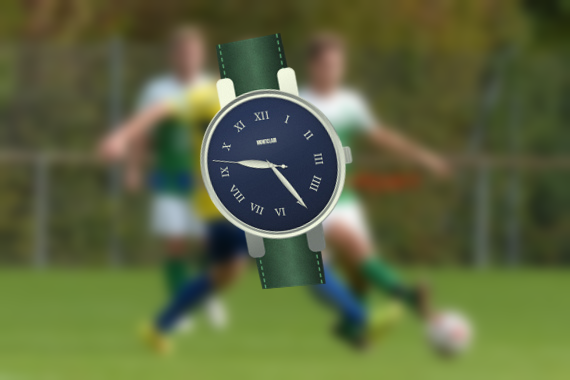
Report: 9:24:47
